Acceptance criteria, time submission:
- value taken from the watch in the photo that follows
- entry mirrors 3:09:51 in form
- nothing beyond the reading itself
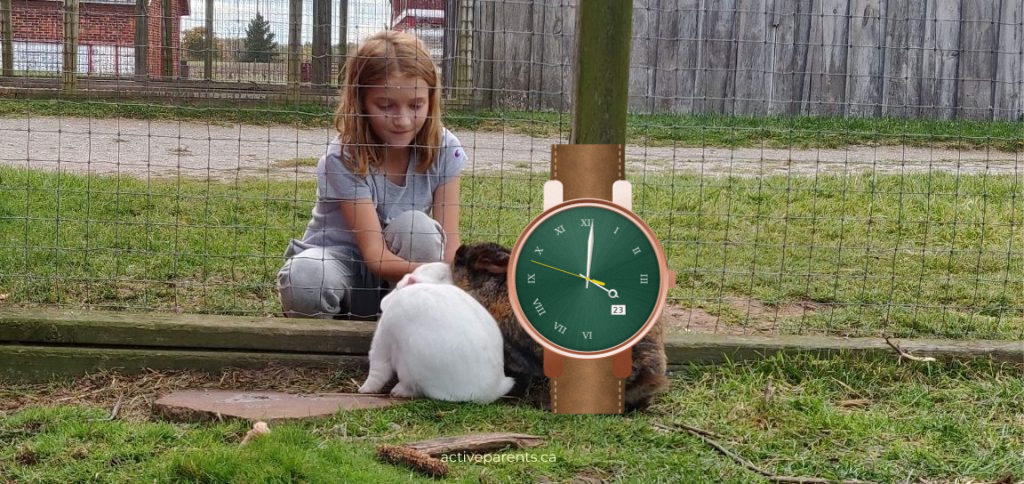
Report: 4:00:48
